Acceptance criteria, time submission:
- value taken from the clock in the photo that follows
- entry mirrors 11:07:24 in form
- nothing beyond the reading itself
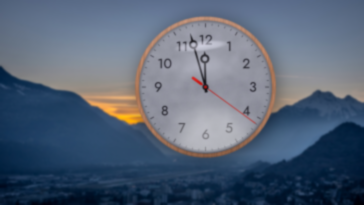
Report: 11:57:21
